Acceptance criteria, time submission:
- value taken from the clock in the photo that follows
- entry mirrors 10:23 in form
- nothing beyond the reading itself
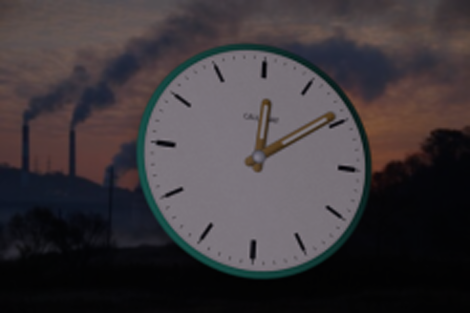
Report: 12:09
